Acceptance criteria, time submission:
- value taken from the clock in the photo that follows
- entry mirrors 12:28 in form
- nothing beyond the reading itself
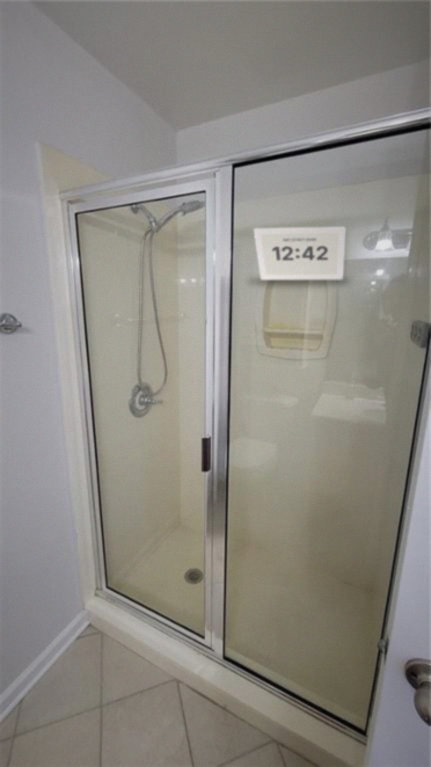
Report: 12:42
